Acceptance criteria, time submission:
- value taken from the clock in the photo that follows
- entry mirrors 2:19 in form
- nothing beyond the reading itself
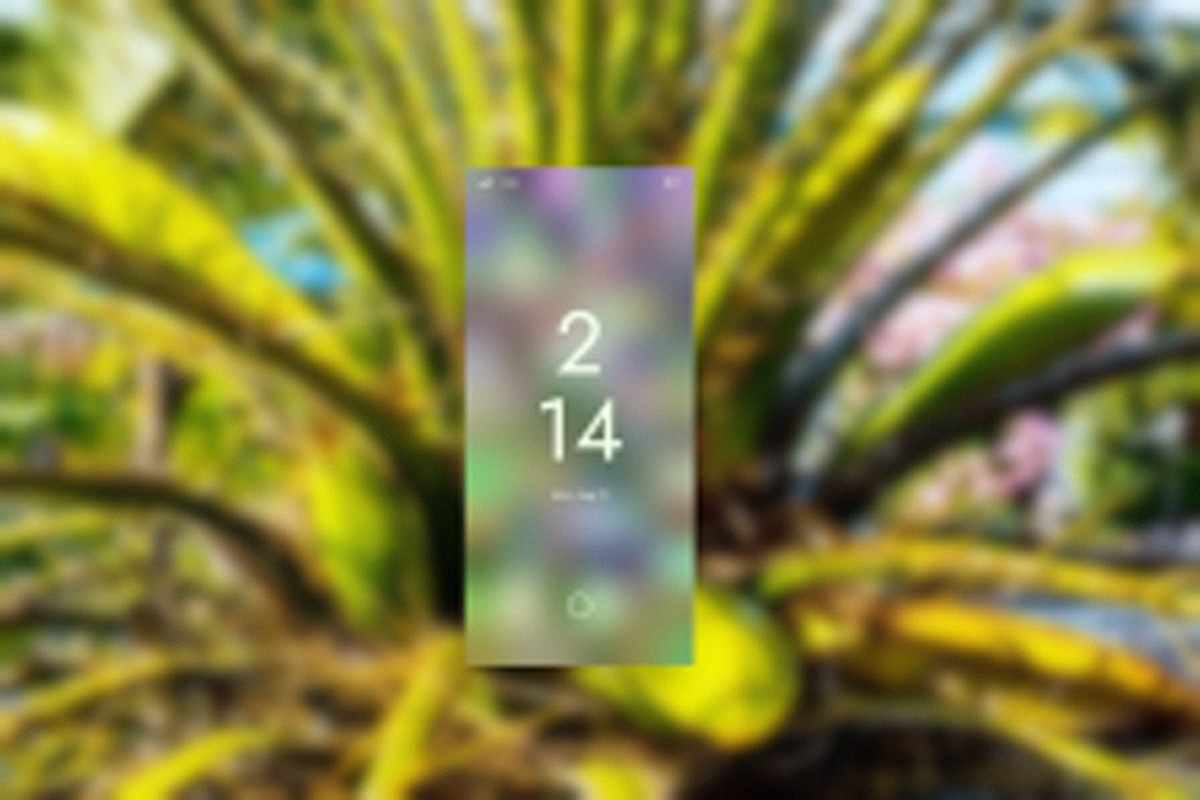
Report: 2:14
